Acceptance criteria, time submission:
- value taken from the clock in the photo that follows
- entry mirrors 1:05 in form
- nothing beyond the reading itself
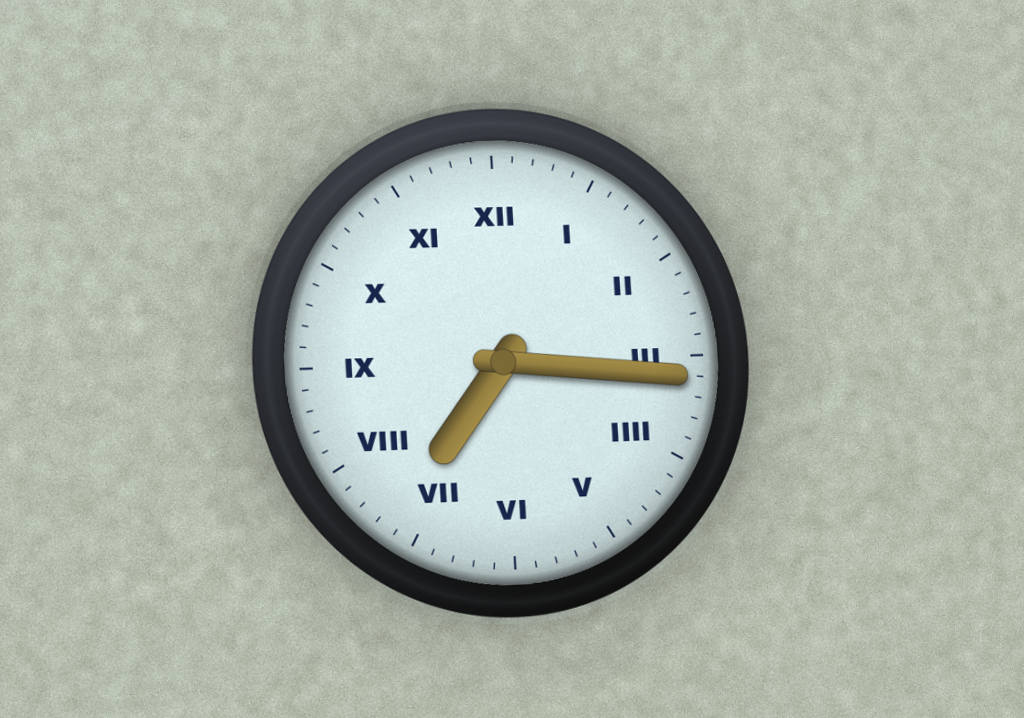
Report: 7:16
